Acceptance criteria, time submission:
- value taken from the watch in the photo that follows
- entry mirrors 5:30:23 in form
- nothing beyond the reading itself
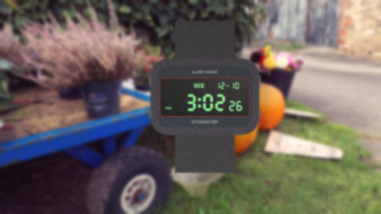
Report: 3:02:26
